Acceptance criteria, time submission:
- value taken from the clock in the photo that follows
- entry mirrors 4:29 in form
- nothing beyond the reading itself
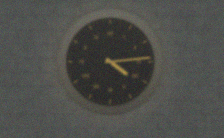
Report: 4:14
